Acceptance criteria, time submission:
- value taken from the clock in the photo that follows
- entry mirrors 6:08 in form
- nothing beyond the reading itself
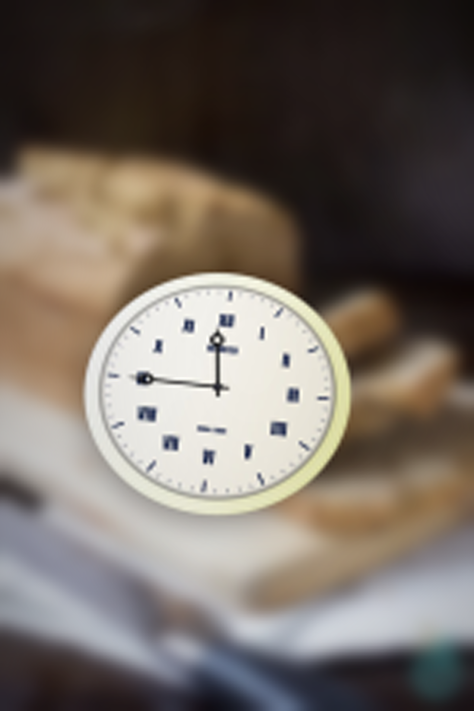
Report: 11:45
